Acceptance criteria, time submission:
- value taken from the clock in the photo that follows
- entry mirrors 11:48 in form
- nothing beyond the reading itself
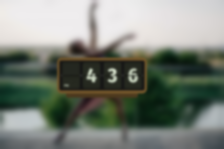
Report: 4:36
